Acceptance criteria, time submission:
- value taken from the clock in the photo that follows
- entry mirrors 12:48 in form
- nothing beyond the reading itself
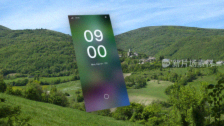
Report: 9:00
